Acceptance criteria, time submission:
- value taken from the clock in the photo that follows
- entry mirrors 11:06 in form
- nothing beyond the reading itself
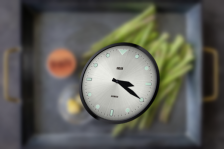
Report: 3:20
